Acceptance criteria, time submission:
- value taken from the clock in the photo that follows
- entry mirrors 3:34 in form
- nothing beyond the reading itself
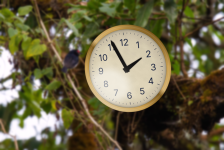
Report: 1:56
